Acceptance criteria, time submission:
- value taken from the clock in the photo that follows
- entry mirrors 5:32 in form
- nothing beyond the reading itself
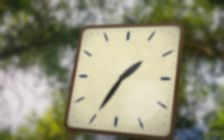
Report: 1:35
